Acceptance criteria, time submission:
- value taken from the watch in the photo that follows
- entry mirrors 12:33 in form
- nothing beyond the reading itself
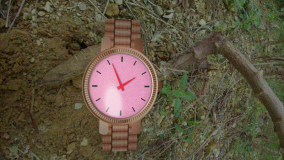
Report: 1:56
